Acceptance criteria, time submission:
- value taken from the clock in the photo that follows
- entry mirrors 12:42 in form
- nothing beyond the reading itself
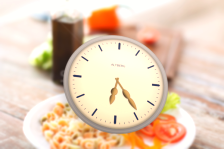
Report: 6:24
